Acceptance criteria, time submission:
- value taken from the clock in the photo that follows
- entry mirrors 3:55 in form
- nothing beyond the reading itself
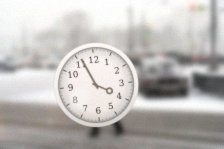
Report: 3:56
